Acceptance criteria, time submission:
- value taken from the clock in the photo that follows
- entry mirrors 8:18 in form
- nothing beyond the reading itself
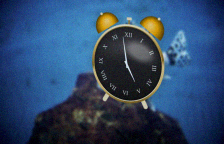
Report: 4:58
